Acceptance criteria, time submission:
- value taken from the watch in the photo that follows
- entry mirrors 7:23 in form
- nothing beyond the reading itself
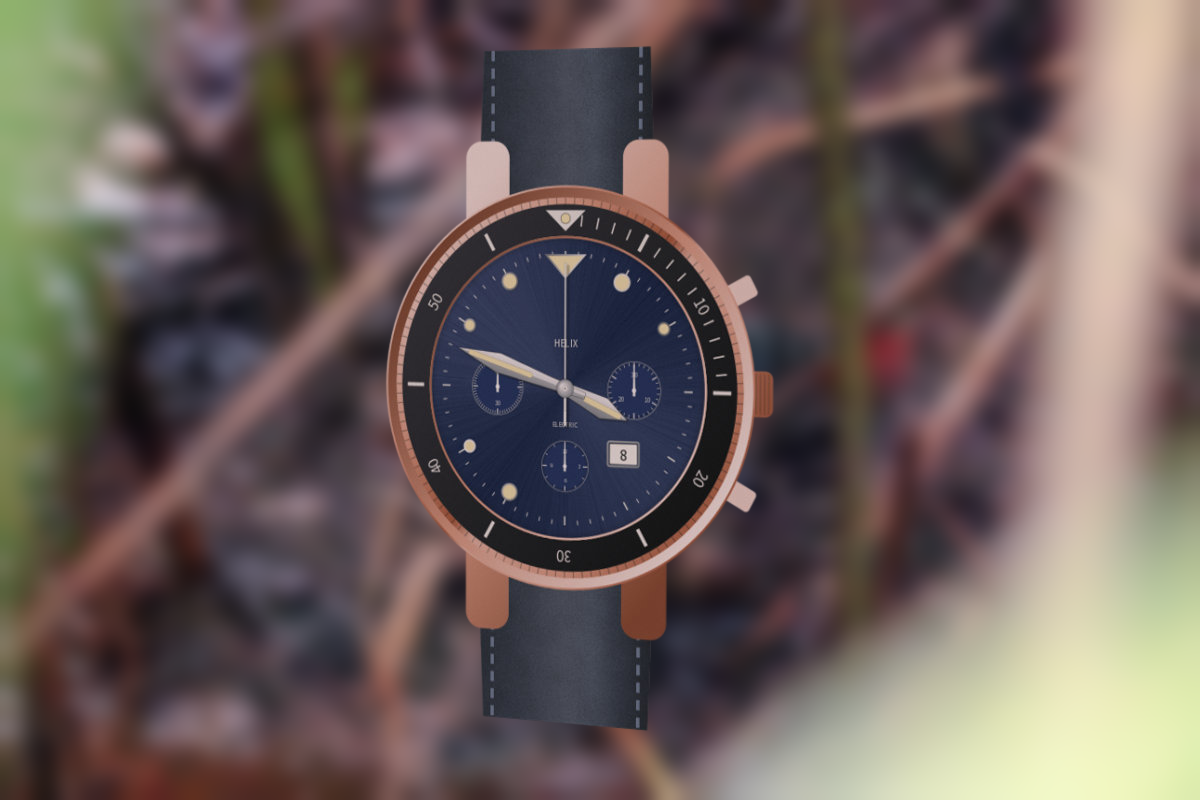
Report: 3:48
